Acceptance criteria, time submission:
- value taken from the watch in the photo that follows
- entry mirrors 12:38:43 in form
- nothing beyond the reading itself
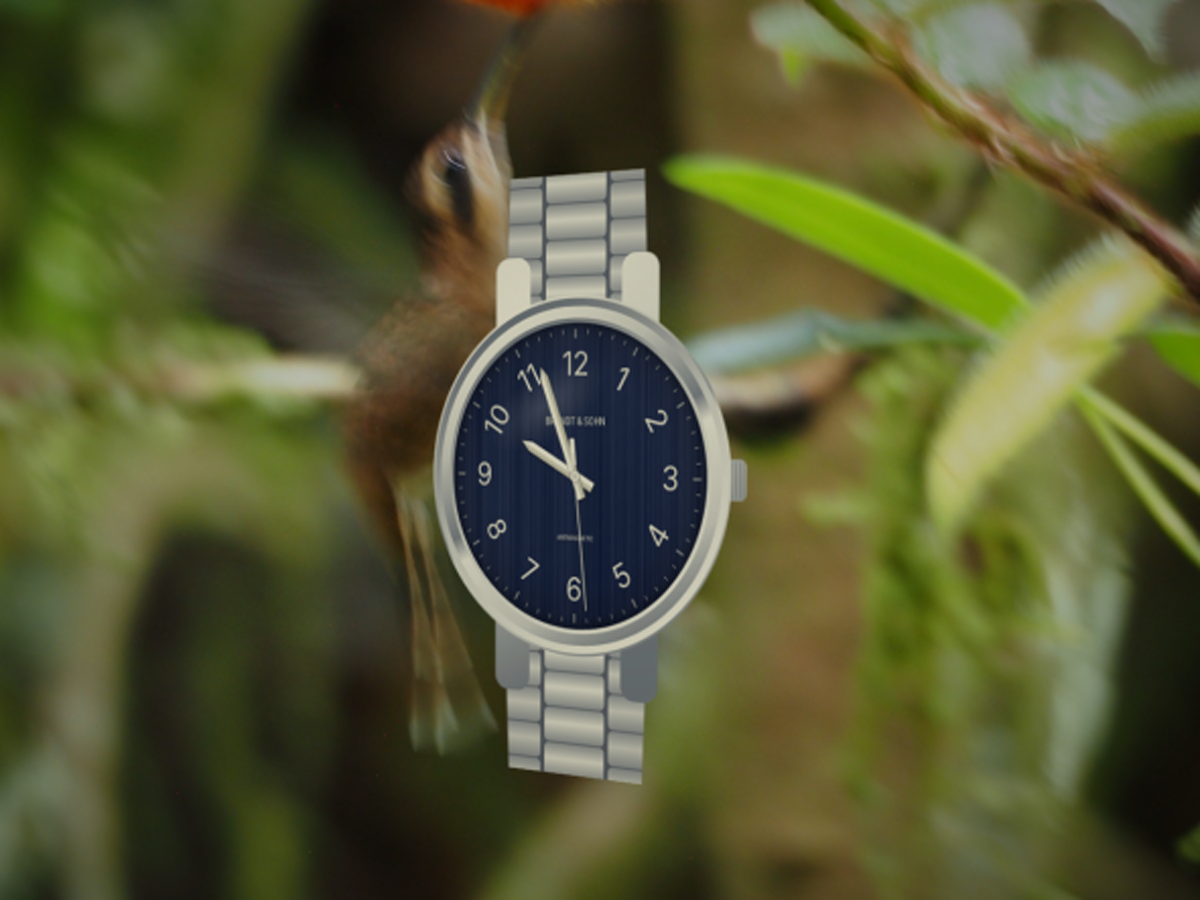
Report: 9:56:29
